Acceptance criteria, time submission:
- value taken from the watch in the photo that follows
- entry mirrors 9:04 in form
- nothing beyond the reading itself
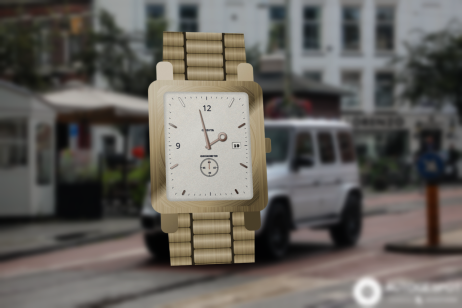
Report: 1:58
